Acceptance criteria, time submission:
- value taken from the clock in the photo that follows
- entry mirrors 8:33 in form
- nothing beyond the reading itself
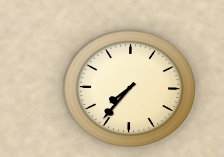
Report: 7:36
